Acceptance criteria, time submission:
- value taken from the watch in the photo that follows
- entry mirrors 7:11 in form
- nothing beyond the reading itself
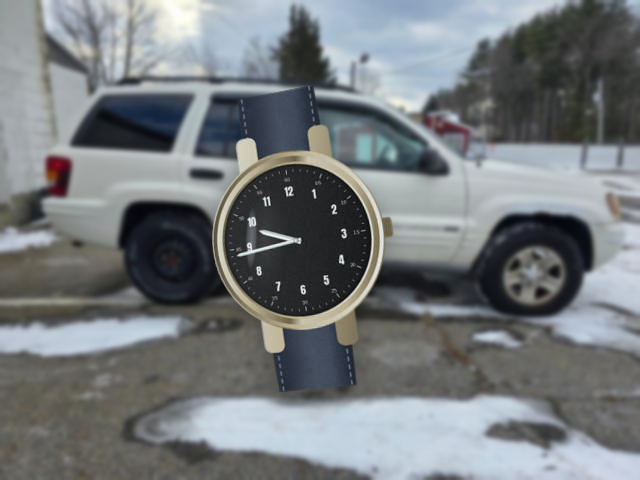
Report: 9:44
